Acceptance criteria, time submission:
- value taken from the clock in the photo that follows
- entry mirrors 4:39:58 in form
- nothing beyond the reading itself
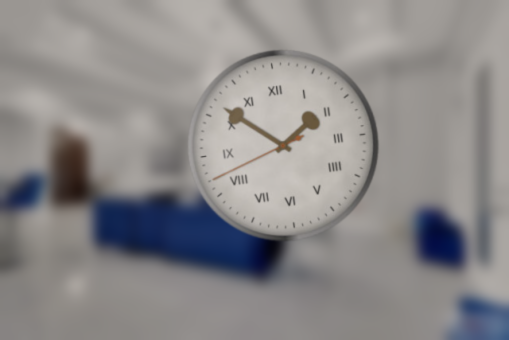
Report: 1:51:42
